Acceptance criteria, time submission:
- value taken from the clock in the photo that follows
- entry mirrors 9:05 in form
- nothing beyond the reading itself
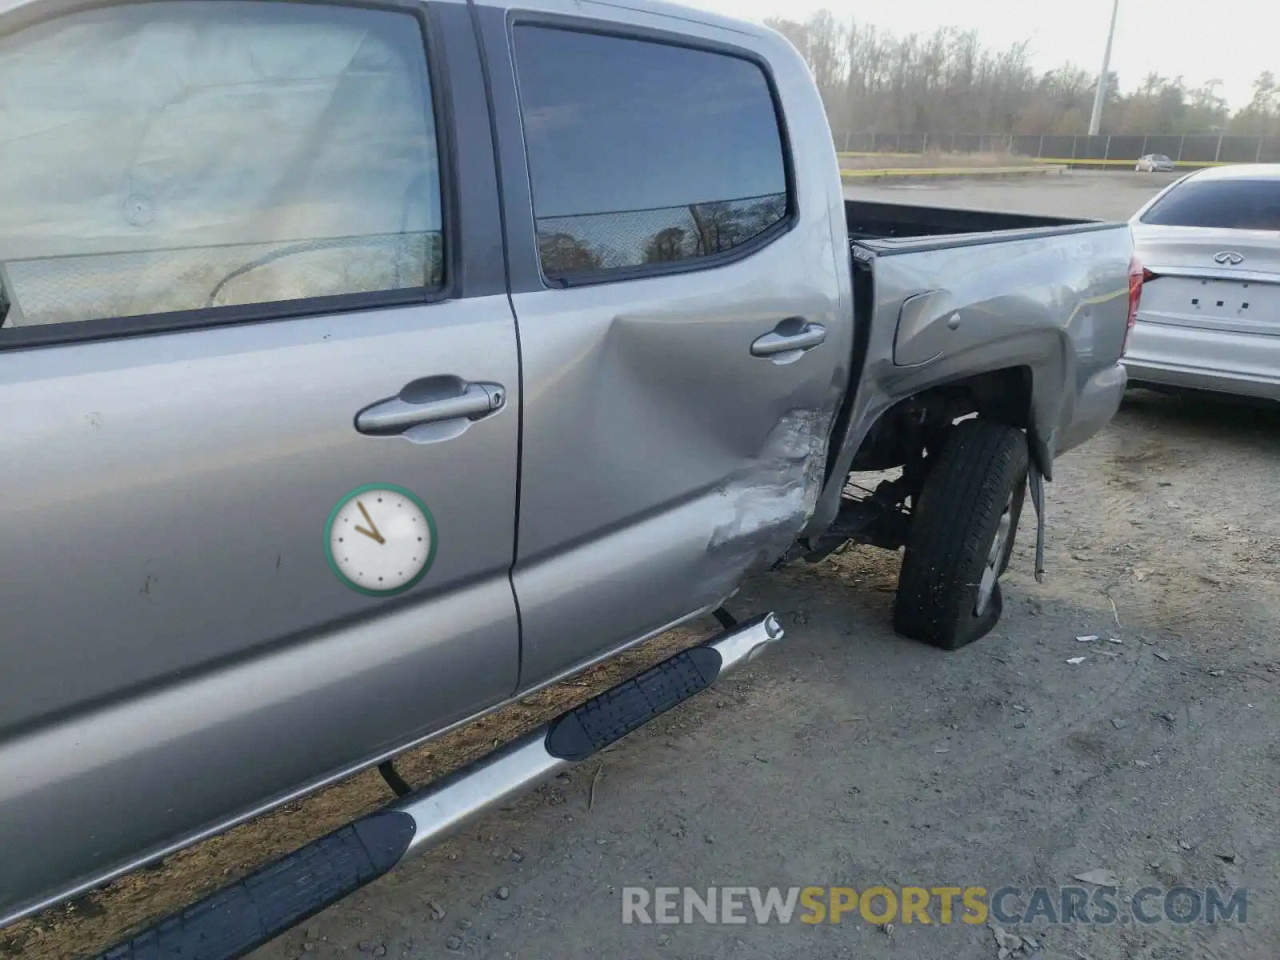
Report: 9:55
